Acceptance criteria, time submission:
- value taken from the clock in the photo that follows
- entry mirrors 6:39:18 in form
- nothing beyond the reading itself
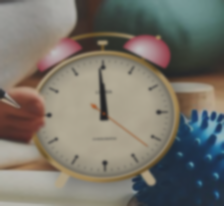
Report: 11:59:22
